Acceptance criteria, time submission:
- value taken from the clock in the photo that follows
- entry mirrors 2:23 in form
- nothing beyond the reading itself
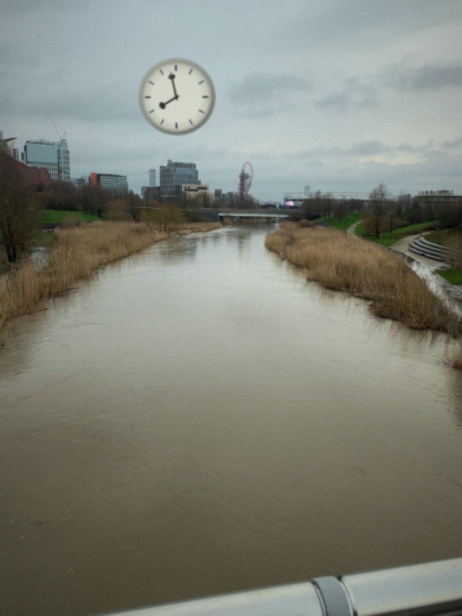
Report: 7:58
